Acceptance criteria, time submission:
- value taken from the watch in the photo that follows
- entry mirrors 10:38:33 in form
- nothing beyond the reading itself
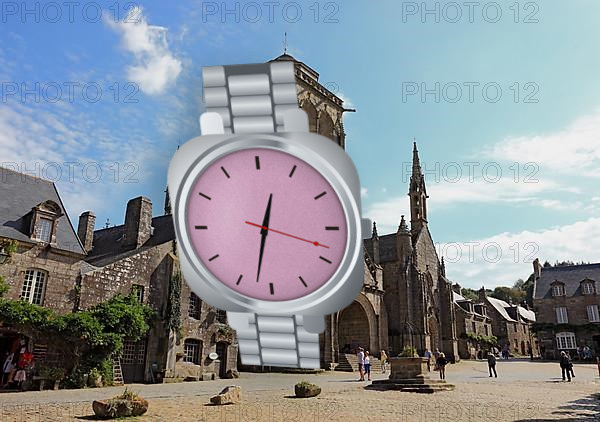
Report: 12:32:18
